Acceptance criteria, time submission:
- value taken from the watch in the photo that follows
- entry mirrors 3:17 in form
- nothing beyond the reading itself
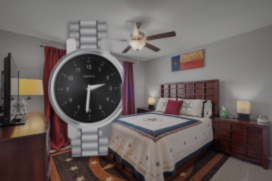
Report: 2:31
